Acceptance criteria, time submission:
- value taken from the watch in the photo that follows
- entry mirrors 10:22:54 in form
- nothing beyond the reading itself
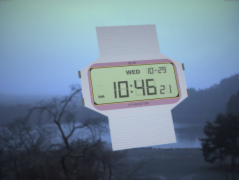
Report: 10:46:21
